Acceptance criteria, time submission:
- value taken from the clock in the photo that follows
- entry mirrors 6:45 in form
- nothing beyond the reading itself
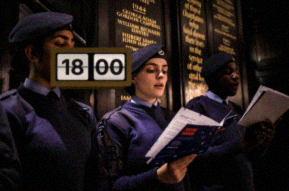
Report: 18:00
